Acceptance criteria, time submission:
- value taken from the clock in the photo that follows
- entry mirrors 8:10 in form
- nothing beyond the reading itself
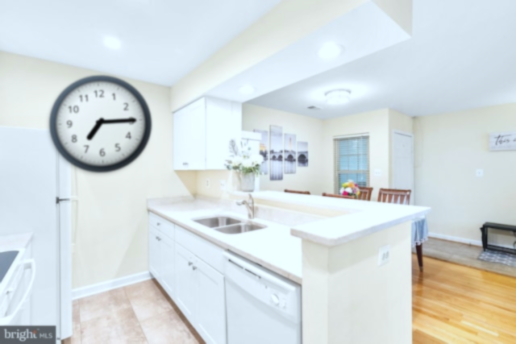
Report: 7:15
